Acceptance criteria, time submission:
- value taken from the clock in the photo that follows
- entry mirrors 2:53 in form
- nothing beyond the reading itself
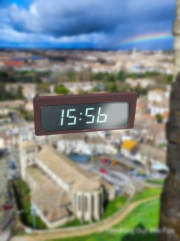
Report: 15:56
